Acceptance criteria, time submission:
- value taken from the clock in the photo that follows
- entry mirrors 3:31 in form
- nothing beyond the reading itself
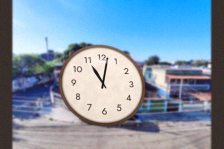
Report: 11:02
